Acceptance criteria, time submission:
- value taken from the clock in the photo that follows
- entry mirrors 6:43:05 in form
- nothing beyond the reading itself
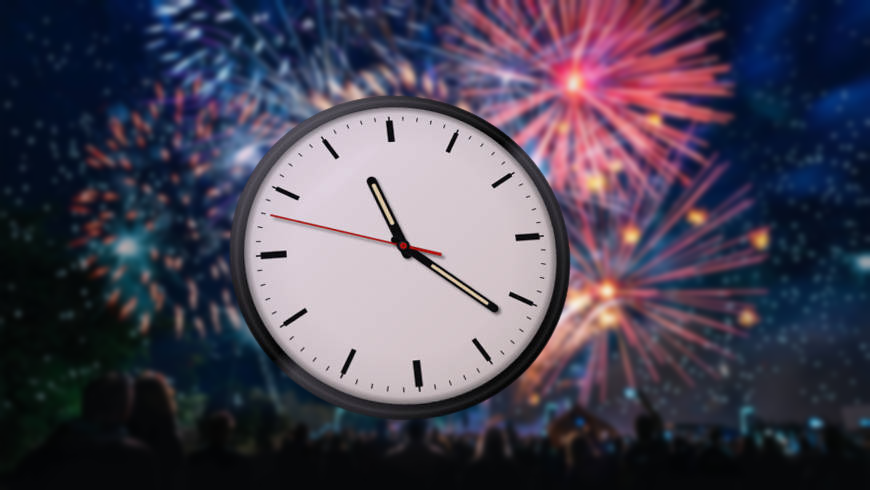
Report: 11:21:48
